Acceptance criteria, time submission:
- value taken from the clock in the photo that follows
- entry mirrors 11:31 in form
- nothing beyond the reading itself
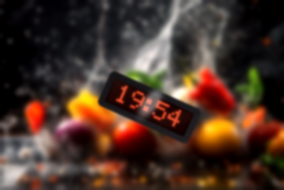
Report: 19:54
